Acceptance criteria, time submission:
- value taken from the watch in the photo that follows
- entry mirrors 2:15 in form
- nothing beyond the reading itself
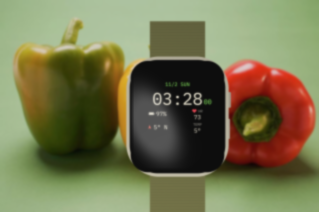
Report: 3:28
